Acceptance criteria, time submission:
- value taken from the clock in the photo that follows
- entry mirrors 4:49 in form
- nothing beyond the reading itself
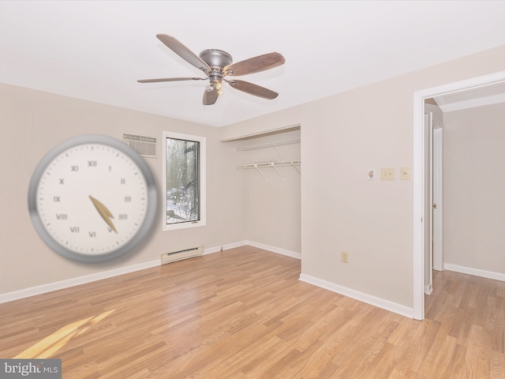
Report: 4:24
